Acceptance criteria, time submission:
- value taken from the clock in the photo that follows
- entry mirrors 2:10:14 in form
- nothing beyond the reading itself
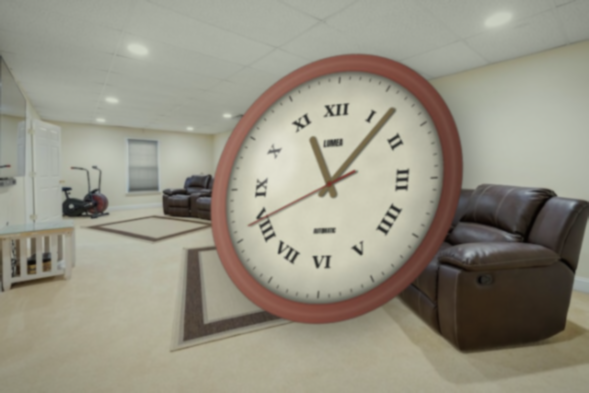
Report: 11:06:41
